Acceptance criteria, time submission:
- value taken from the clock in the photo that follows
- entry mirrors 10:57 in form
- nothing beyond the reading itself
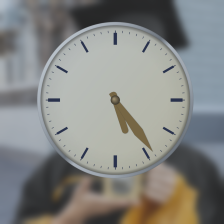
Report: 5:24
